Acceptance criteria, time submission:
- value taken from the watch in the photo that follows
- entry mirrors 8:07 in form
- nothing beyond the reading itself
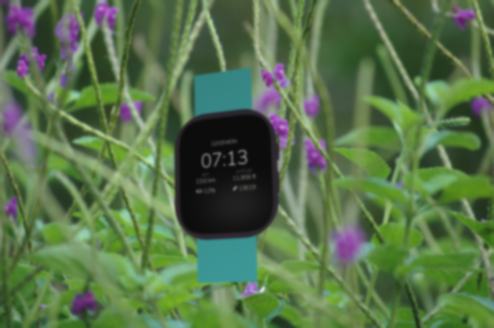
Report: 7:13
